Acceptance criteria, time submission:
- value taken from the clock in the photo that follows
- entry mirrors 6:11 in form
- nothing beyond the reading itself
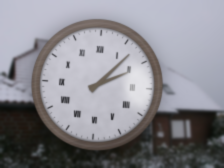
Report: 2:07
